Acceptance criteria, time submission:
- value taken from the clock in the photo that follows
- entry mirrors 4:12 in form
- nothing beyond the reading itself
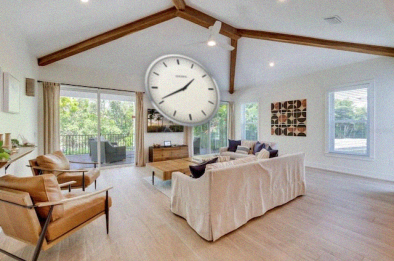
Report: 1:41
